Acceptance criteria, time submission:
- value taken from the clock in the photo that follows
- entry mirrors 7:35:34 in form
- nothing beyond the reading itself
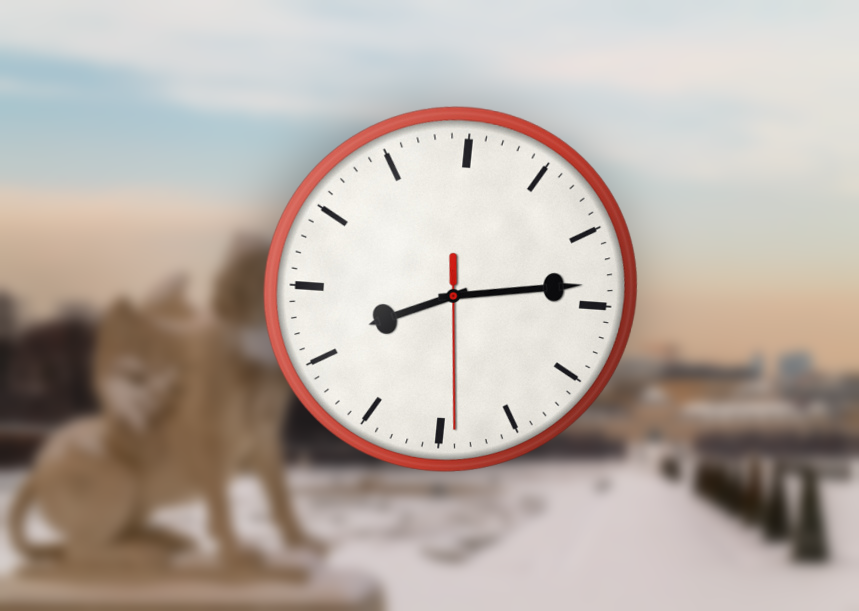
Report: 8:13:29
